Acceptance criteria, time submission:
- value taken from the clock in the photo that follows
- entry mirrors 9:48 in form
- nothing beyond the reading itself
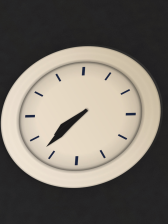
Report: 7:37
